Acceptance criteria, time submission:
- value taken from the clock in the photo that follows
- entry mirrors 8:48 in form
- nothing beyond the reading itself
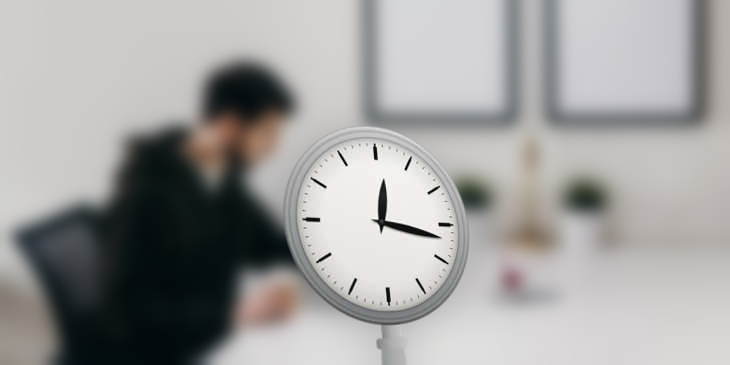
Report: 12:17
